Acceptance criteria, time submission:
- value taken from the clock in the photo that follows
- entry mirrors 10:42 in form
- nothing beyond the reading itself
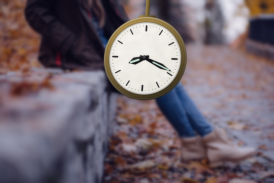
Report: 8:19
